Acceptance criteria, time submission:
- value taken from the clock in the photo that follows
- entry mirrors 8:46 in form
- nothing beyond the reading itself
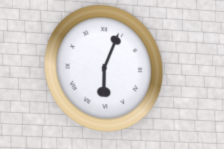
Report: 6:04
